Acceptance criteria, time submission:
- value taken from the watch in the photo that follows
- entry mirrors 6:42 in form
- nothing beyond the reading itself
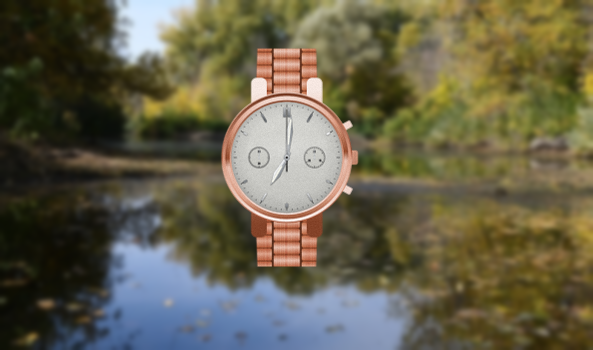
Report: 7:01
